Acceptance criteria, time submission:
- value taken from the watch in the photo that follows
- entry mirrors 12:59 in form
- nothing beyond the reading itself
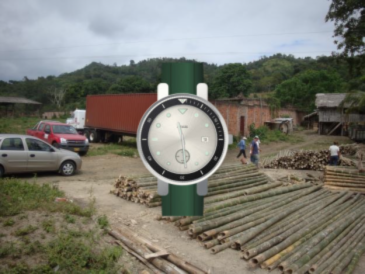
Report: 11:29
